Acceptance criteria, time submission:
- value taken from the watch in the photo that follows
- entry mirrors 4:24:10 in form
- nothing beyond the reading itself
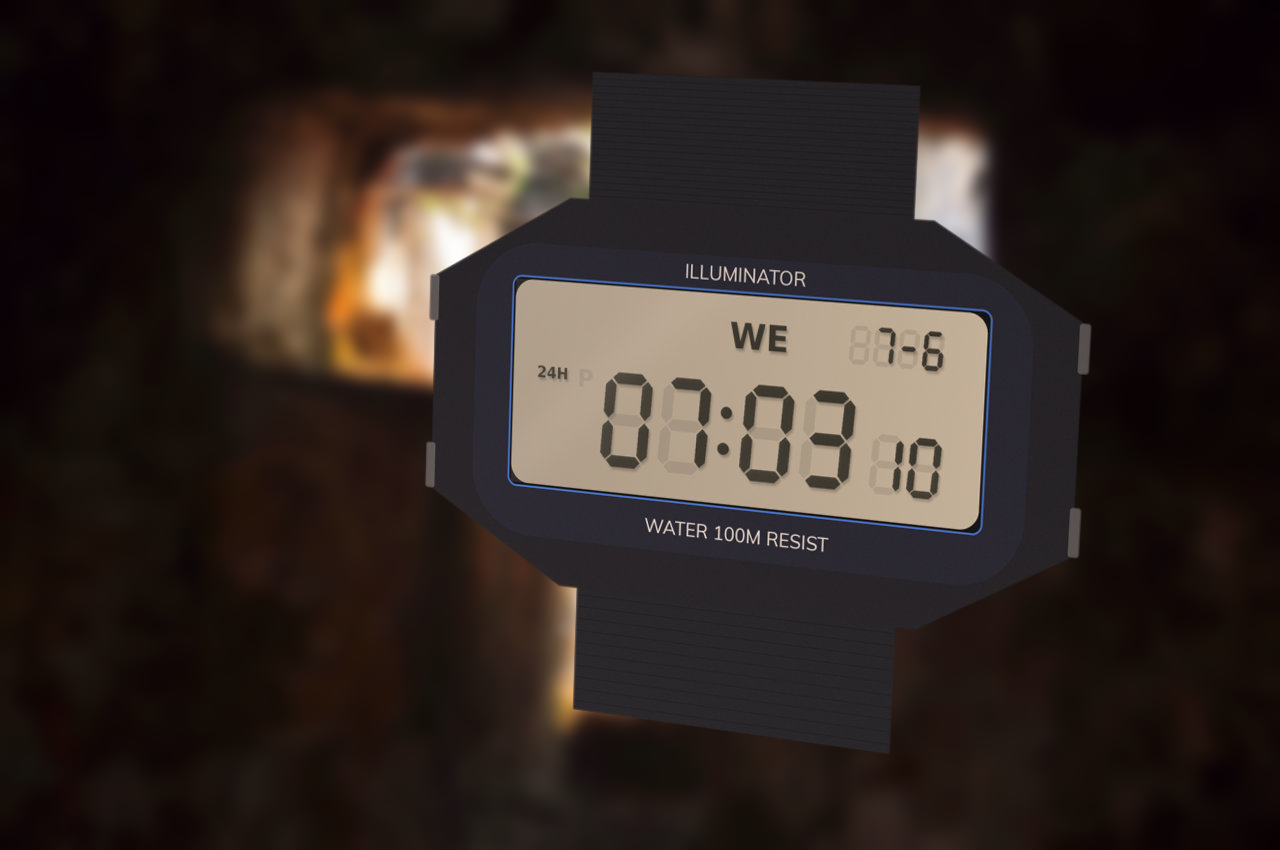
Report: 7:03:10
